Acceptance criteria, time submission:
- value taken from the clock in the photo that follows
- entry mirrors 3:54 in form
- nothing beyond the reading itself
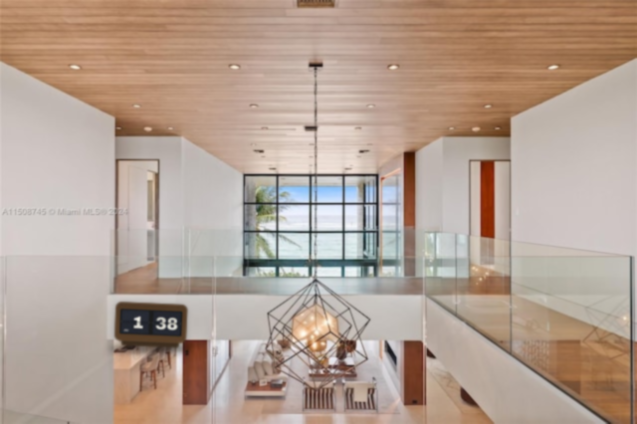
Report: 1:38
